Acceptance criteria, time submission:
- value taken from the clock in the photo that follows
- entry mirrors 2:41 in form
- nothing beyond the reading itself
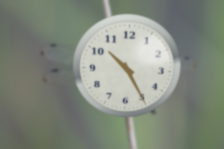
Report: 10:25
